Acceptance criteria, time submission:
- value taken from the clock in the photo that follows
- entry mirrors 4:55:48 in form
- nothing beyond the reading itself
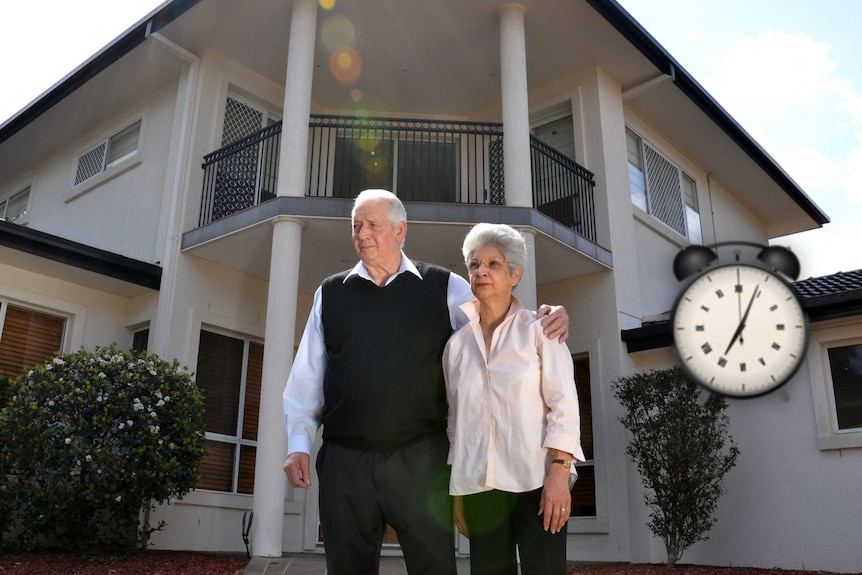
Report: 7:04:00
